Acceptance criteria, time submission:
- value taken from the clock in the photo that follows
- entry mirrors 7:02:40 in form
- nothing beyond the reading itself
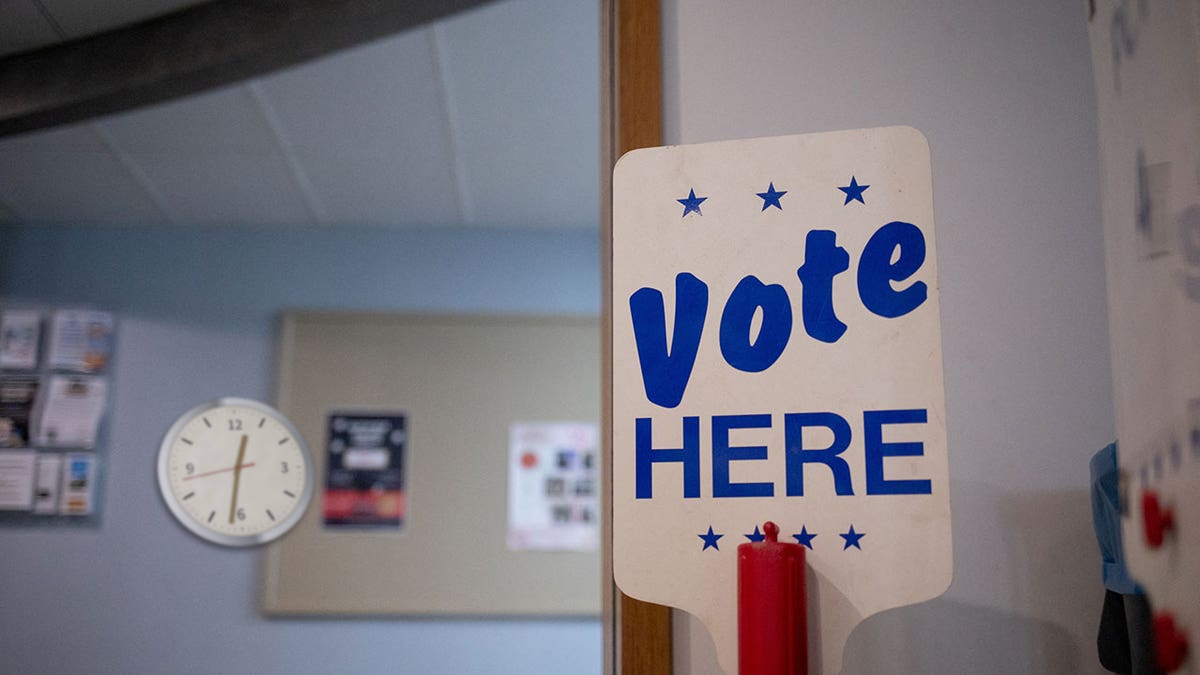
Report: 12:31:43
